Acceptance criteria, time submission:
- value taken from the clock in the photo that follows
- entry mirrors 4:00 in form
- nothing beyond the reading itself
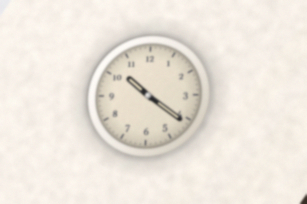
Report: 10:21
